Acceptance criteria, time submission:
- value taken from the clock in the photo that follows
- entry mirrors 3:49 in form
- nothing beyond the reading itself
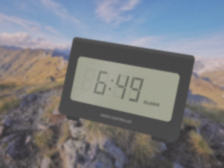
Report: 6:49
